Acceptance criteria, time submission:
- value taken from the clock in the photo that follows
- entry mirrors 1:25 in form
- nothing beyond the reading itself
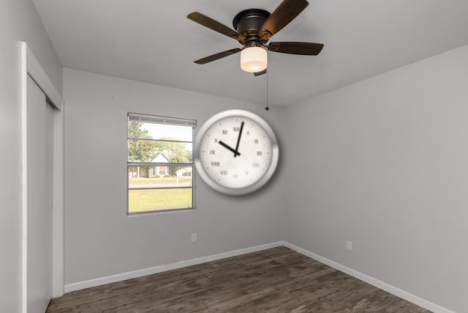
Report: 10:02
